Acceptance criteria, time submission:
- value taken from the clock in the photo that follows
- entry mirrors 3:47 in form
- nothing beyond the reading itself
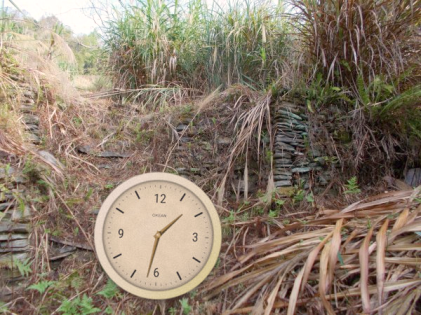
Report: 1:32
